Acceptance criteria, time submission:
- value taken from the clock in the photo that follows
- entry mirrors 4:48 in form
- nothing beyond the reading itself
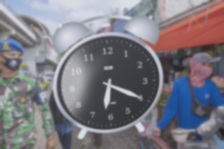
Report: 6:20
